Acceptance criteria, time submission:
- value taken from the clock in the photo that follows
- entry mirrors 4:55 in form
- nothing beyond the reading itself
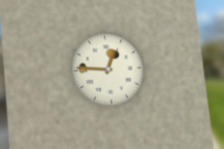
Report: 12:46
